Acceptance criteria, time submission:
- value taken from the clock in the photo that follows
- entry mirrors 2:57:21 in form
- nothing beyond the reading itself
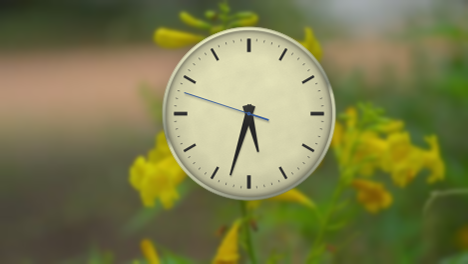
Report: 5:32:48
